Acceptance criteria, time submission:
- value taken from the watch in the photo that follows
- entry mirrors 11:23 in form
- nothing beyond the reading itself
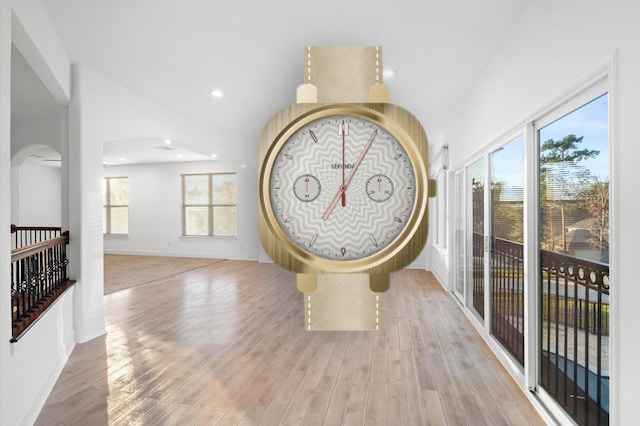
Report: 7:05
